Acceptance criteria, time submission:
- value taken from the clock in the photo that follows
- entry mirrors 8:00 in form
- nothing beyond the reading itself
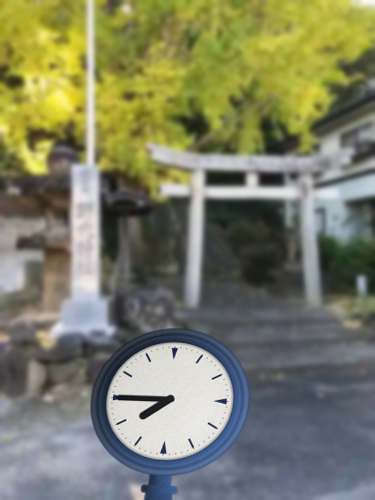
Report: 7:45
